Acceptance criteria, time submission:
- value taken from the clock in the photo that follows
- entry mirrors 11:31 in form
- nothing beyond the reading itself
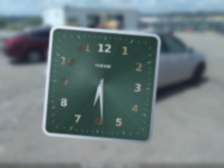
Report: 6:29
